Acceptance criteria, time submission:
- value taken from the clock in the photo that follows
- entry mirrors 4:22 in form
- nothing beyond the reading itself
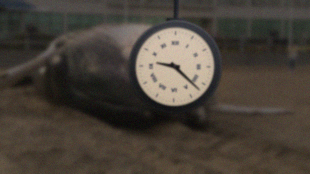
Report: 9:22
